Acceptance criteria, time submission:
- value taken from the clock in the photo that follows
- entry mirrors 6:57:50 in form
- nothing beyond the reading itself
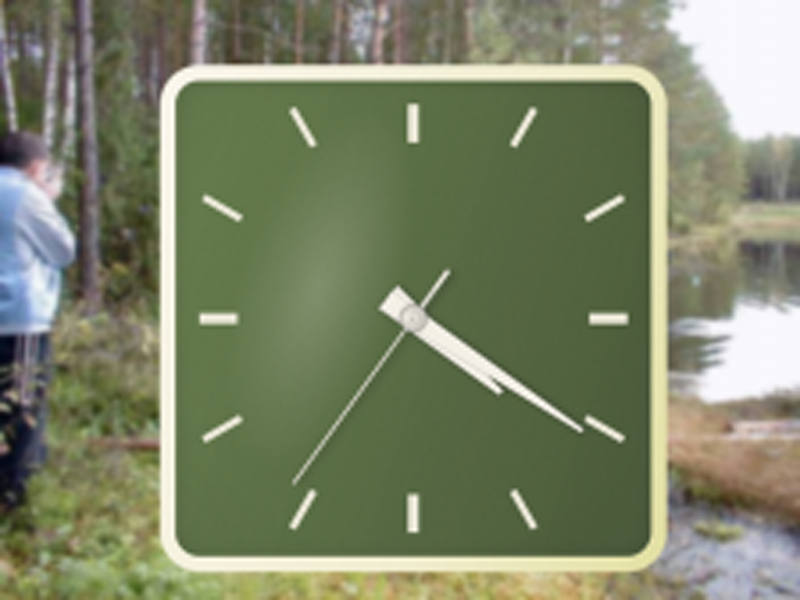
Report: 4:20:36
